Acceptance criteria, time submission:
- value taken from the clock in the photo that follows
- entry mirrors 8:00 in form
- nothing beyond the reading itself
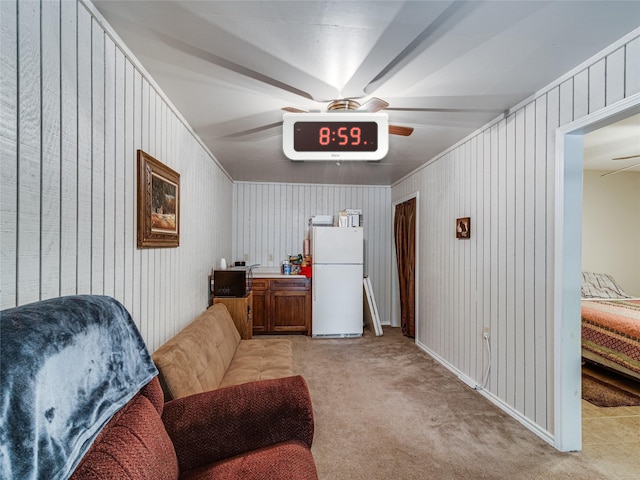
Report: 8:59
